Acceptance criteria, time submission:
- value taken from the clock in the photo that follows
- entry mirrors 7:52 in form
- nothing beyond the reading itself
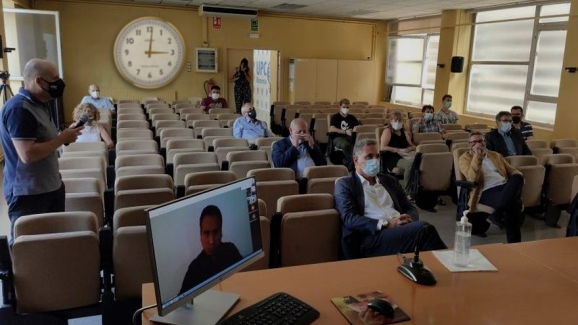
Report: 3:01
